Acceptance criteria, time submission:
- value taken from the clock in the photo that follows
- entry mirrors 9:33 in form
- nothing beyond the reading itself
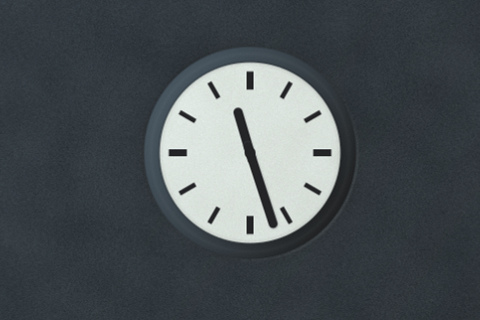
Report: 11:27
